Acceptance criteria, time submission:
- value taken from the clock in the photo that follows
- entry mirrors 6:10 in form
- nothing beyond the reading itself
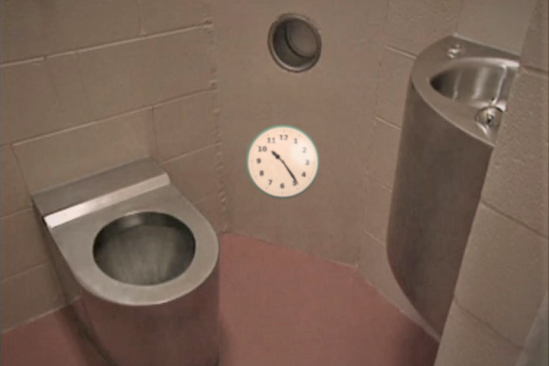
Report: 10:24
